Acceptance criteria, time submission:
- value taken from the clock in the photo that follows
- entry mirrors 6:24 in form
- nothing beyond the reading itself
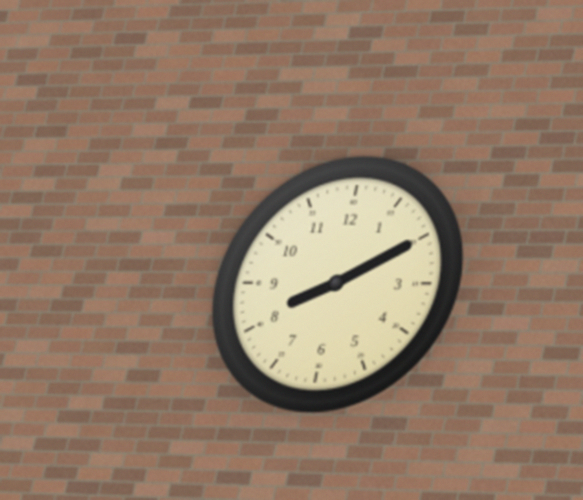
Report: 8:10
